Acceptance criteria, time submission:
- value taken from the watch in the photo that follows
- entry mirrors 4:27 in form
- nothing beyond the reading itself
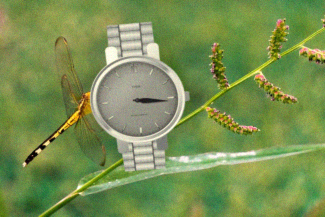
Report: 3:16
